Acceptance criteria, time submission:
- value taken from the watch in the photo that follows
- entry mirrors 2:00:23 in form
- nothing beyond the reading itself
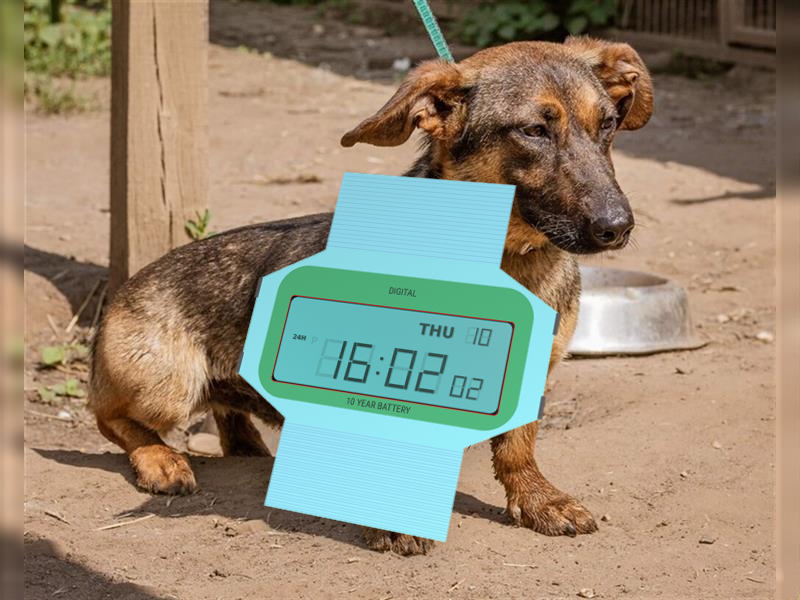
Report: 16:02:02
